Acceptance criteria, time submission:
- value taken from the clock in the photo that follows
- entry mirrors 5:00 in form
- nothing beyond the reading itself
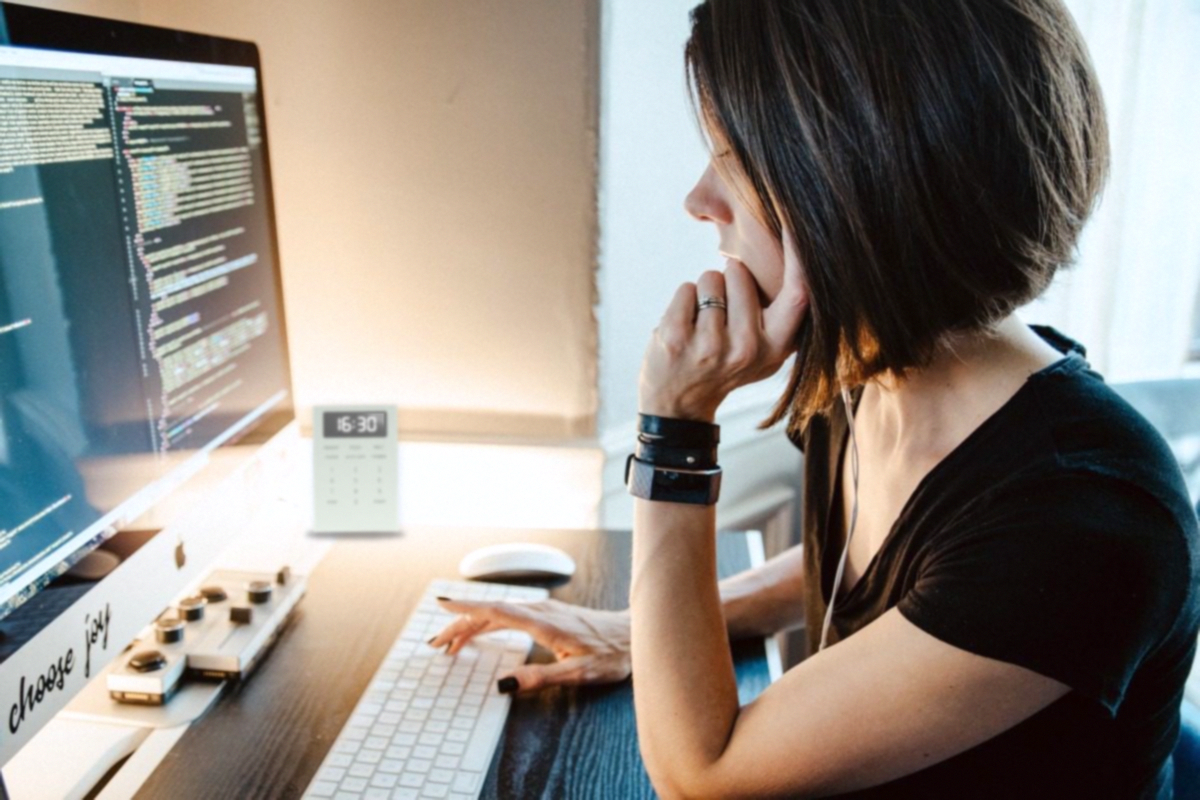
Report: 16:30
